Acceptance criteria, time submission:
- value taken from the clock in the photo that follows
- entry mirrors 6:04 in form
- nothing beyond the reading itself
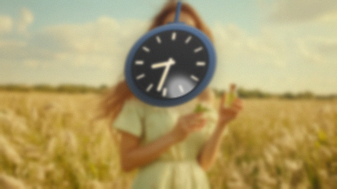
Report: 8:32
